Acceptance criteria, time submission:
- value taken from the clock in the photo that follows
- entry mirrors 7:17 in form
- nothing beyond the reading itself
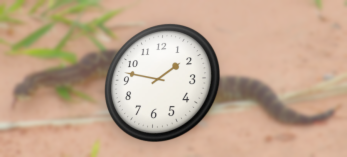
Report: 1:47
